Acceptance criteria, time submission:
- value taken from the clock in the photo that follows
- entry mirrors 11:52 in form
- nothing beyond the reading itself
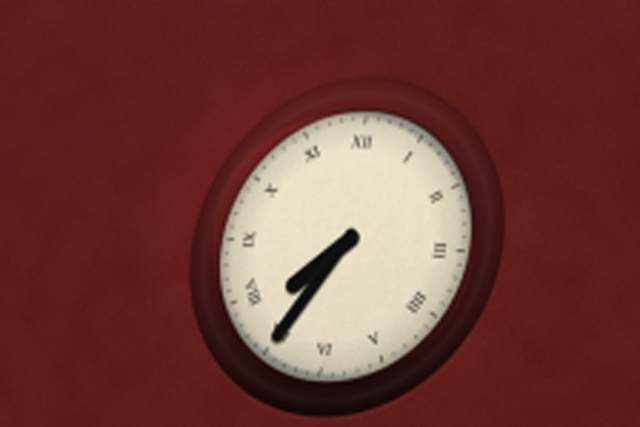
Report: 7:35
